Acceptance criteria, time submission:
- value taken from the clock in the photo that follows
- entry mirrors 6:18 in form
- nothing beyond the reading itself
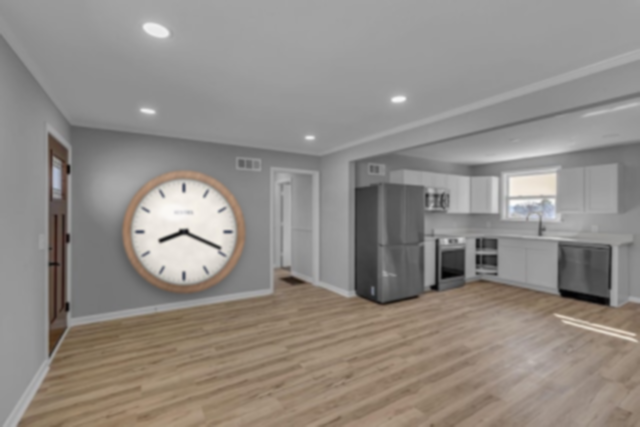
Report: 8:19
